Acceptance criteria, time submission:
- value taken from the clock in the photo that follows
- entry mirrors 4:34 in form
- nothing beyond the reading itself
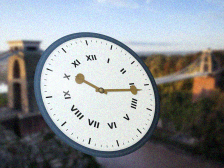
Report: 10:16
